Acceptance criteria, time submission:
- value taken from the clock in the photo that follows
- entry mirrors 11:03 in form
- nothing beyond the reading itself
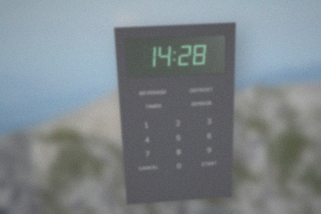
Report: 14:28
